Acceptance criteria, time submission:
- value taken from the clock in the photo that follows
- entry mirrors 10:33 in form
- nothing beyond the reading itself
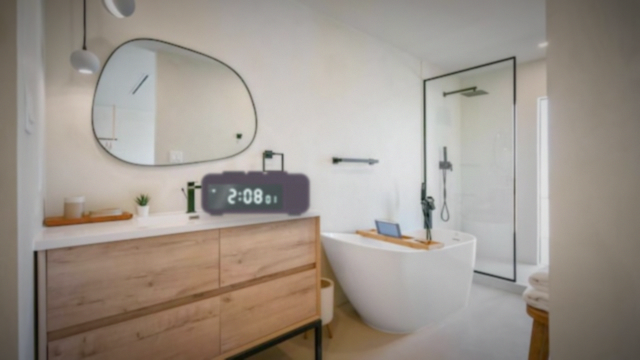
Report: 2:08
